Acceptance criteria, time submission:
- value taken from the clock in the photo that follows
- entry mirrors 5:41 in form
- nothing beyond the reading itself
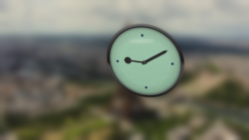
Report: 9:10
